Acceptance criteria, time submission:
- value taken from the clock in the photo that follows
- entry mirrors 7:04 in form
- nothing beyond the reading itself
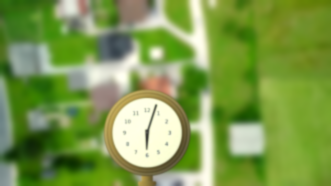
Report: 6:03
